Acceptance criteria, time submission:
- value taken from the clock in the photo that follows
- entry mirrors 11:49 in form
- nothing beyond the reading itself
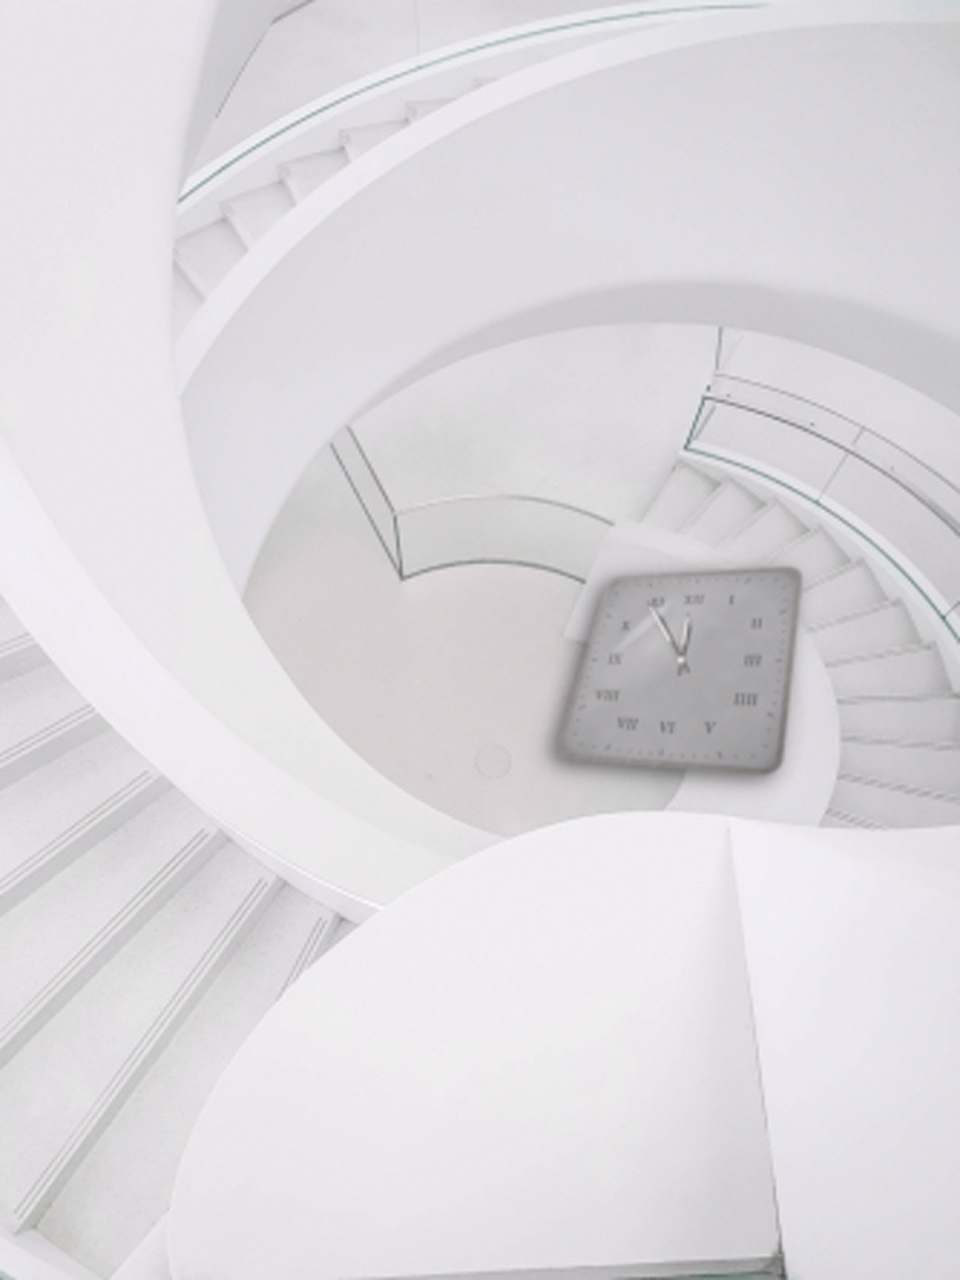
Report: 11:54
